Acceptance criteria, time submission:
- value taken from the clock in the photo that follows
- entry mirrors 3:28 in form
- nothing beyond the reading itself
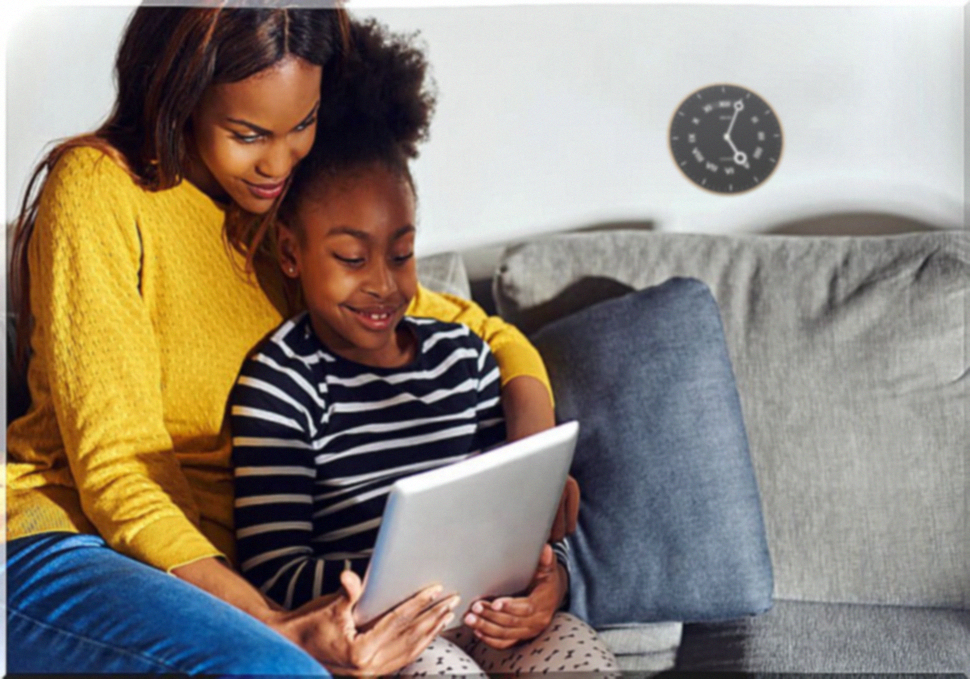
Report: 5:04
